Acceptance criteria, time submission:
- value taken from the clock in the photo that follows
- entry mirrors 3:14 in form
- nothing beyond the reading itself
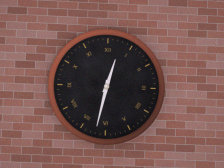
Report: 12:32
